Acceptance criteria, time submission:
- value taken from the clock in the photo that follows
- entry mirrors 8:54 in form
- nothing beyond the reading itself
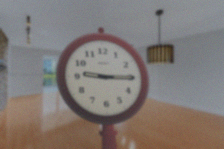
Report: 9:15
